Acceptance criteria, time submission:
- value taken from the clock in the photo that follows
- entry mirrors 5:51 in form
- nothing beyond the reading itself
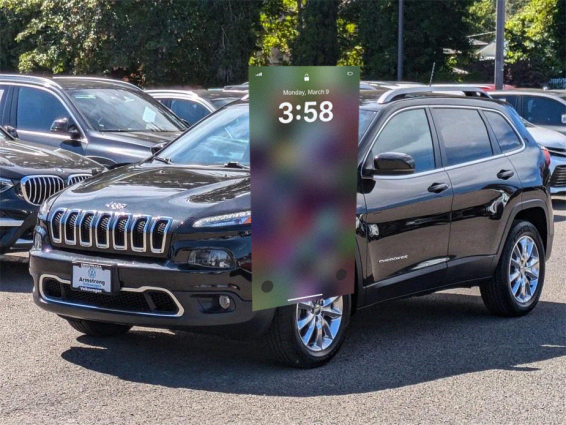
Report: 3:58
